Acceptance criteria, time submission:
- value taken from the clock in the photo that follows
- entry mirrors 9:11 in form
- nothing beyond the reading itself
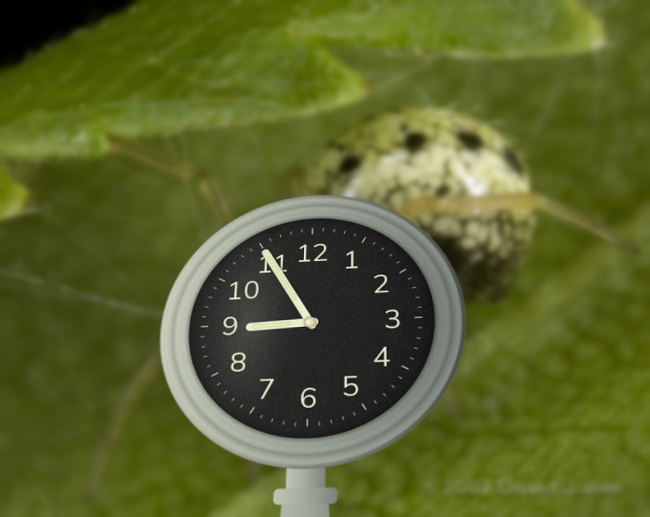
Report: 8:55
